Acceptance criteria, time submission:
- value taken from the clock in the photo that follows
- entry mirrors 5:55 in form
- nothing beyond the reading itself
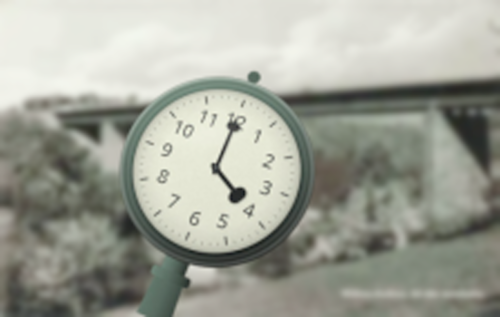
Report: 4:00
